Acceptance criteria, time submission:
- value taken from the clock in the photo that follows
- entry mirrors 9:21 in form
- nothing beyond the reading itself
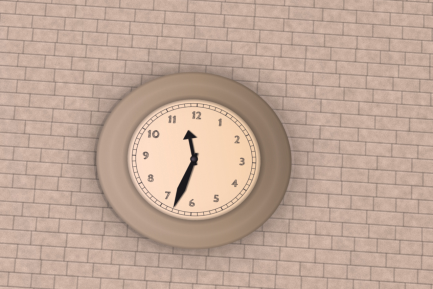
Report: 11:33
